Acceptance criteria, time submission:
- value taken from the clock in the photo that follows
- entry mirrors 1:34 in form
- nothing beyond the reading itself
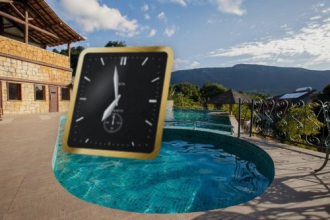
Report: 6:58
